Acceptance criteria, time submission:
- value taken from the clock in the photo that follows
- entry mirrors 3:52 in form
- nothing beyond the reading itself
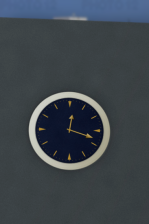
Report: 12:18
